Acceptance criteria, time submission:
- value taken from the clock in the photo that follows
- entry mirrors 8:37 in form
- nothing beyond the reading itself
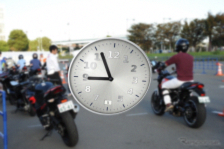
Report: 8:56
